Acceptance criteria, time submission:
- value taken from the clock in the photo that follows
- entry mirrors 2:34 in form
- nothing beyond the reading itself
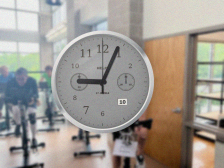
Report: 9:04
